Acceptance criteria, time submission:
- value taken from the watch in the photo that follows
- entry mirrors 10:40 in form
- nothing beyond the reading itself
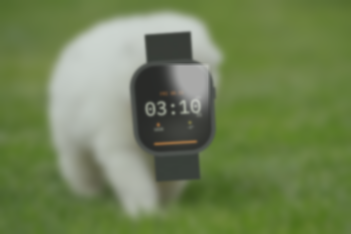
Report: 3:10
